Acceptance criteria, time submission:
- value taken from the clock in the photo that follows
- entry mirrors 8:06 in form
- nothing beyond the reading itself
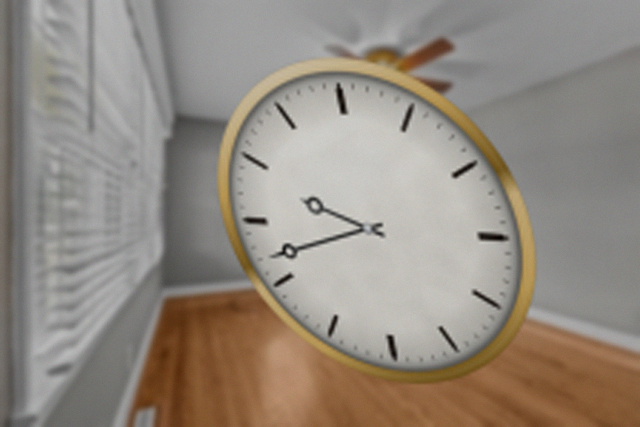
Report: 9:42
